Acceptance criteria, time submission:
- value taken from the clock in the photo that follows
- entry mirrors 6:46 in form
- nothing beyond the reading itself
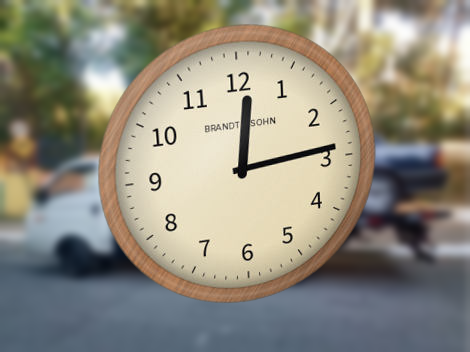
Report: 12:14
